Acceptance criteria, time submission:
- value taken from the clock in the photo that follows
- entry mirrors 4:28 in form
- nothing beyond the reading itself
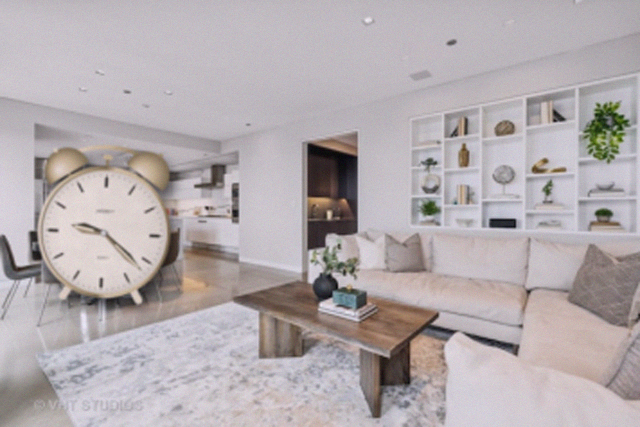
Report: 9:22
